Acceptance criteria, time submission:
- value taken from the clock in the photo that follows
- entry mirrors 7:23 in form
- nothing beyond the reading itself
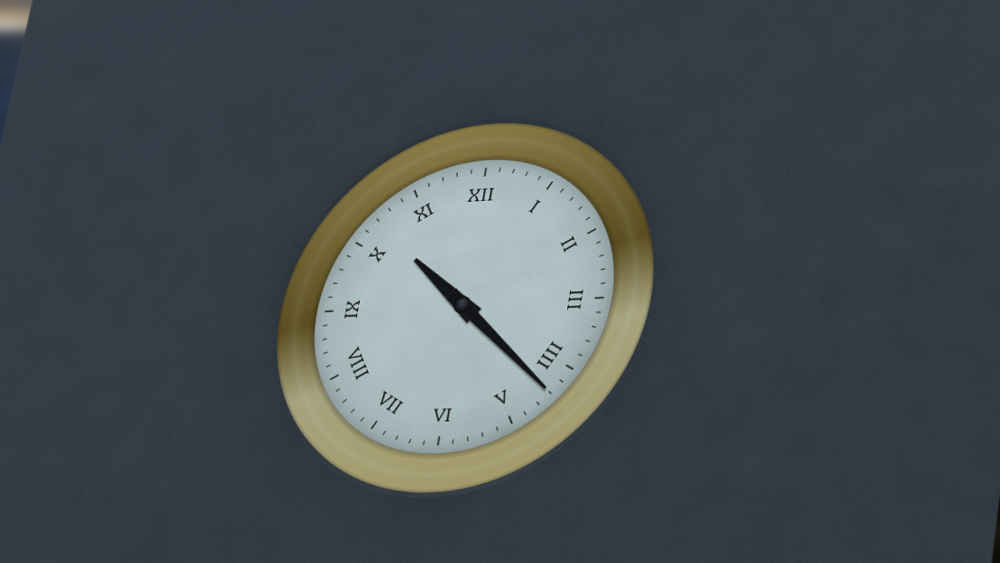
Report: 10:22
